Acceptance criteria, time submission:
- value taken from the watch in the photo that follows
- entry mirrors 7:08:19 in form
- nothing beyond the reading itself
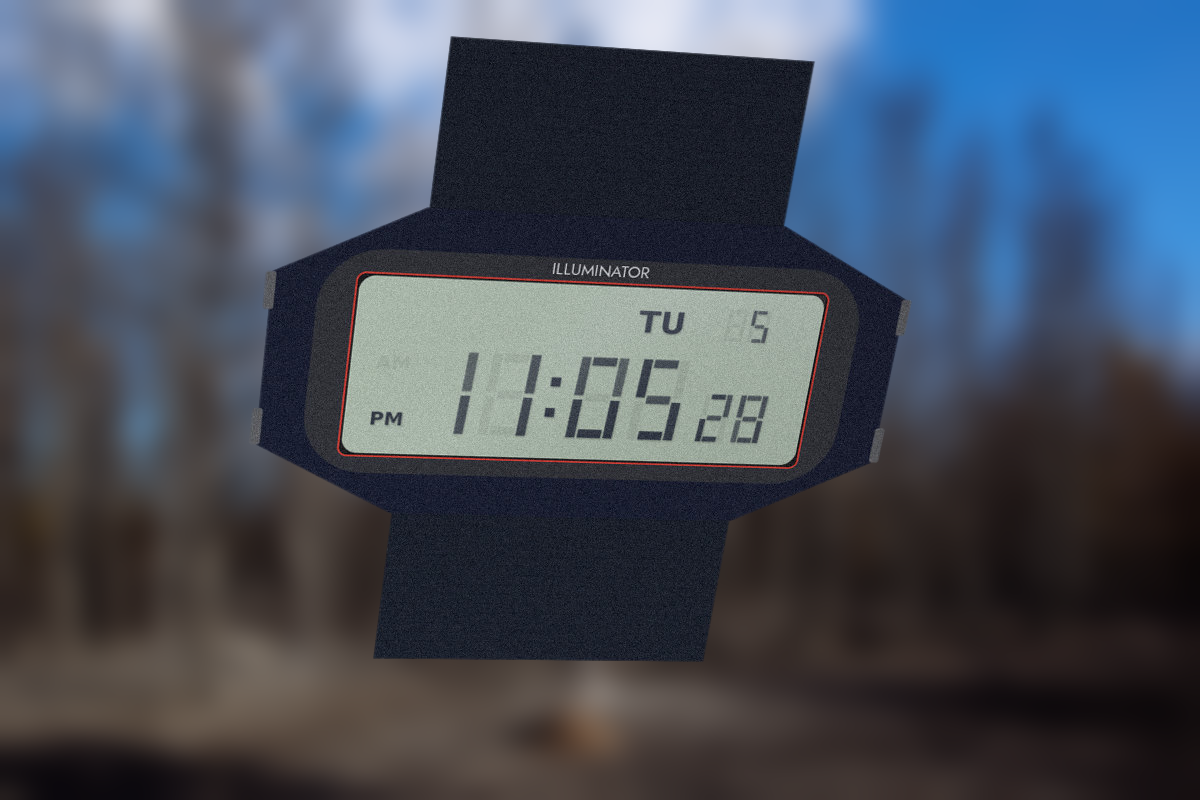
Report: 11:05:28
